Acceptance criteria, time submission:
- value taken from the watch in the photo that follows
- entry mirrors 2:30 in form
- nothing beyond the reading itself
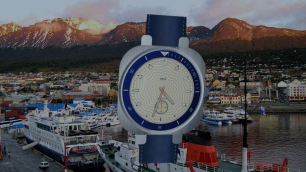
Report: 4:33
